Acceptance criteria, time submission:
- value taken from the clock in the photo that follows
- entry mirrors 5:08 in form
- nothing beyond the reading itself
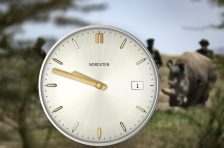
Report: 9:48
